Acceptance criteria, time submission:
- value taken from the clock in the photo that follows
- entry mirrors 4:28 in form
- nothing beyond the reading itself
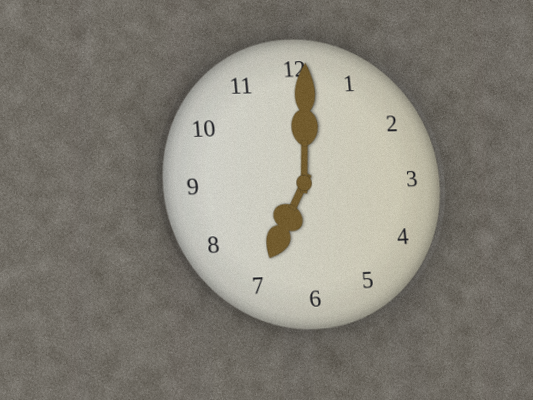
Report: 7:01
